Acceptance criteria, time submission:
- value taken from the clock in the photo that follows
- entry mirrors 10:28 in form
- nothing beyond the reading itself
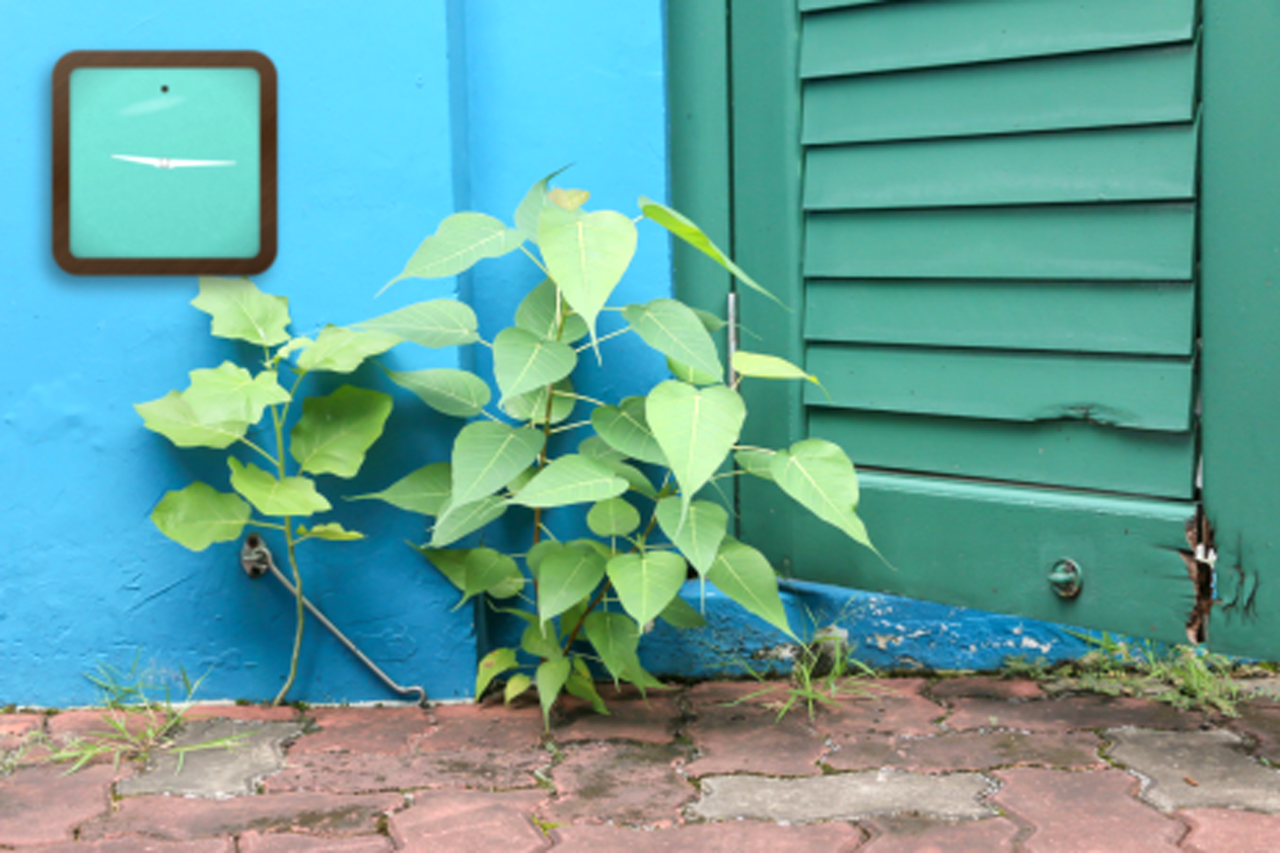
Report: 9:15
